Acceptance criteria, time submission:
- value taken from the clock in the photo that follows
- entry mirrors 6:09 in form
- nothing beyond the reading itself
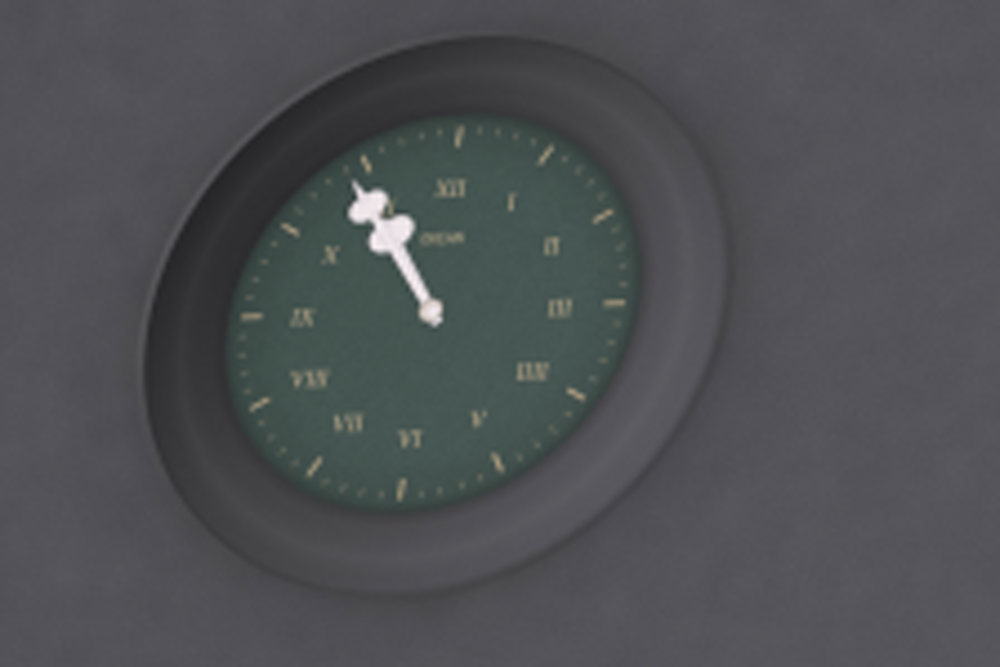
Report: 10:54
